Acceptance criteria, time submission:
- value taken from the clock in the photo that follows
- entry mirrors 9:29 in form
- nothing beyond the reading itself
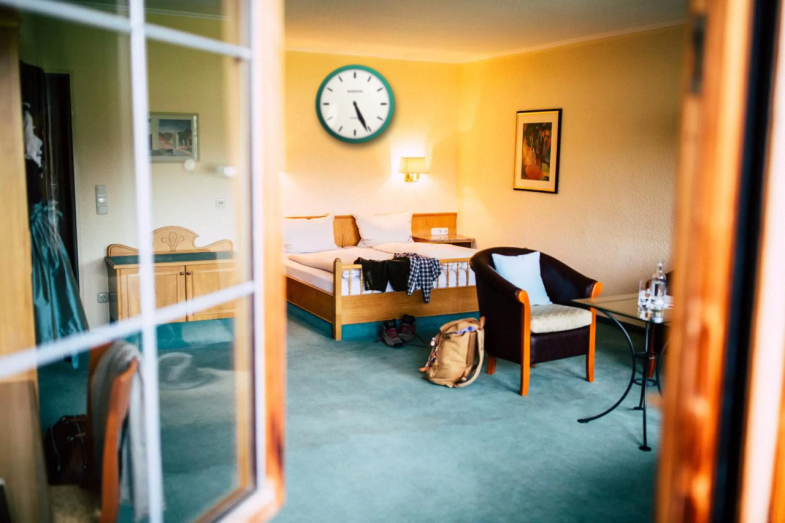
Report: 5:26
